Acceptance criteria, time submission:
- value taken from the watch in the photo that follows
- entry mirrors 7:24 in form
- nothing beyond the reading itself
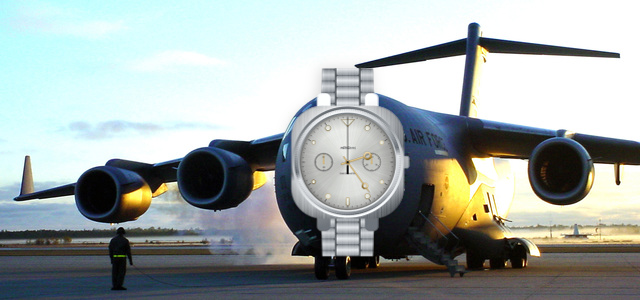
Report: 2:24
